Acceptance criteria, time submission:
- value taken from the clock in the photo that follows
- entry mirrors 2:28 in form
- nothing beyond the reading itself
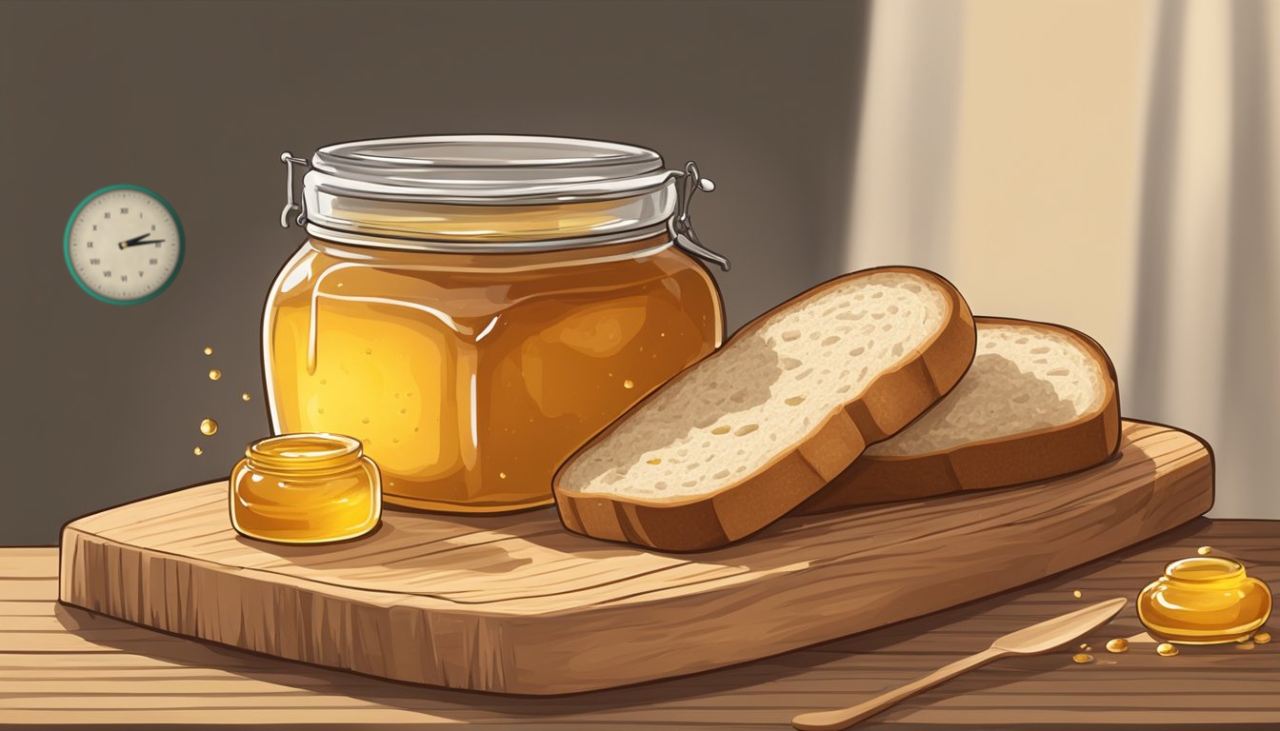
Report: 2:14
